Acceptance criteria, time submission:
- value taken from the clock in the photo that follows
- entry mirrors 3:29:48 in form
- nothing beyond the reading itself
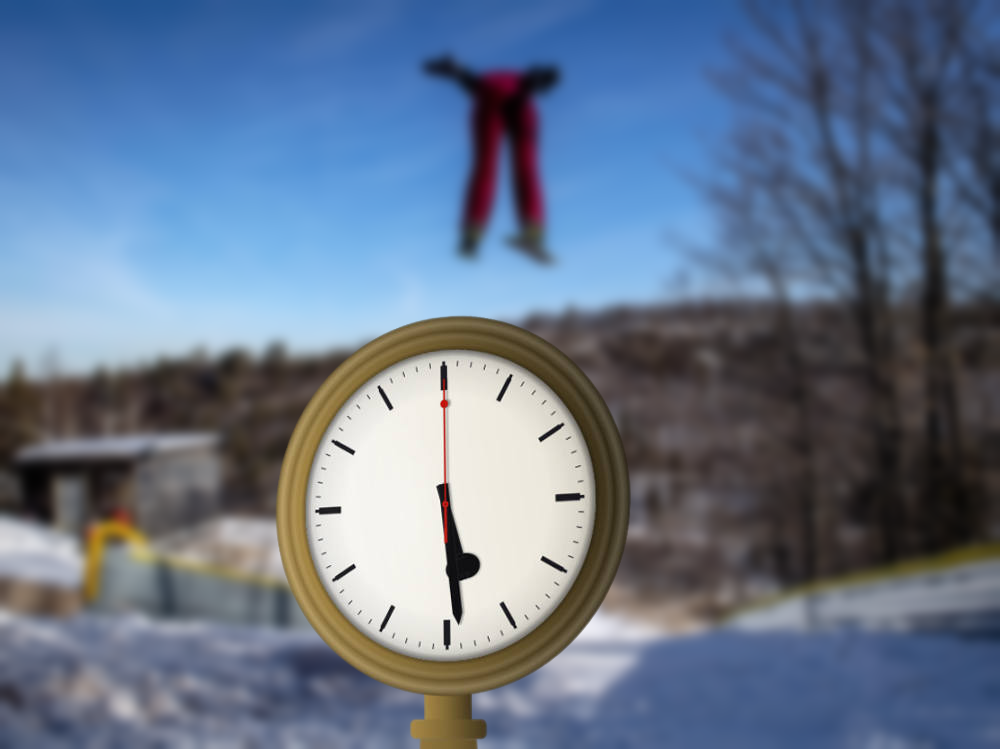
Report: 5:29:00
